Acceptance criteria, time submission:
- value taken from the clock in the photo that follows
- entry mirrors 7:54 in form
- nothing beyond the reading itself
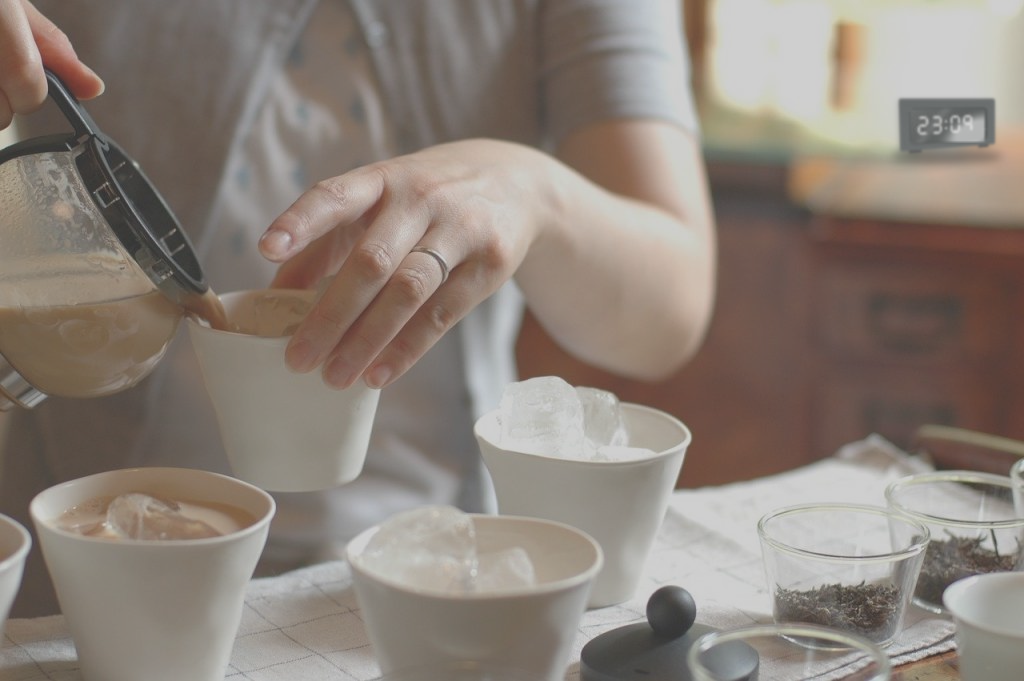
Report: 23:09
